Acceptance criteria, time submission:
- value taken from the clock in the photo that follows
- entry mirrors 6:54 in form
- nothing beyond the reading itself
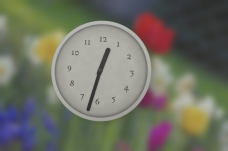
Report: 12:32
